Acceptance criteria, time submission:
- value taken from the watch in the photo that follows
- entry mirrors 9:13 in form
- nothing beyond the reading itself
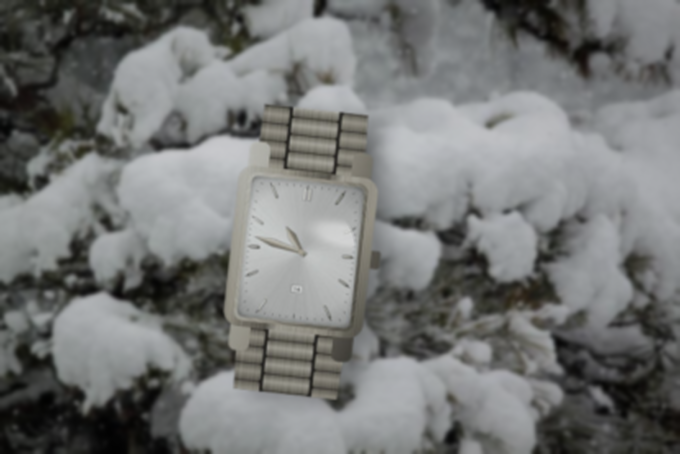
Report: 10:47
